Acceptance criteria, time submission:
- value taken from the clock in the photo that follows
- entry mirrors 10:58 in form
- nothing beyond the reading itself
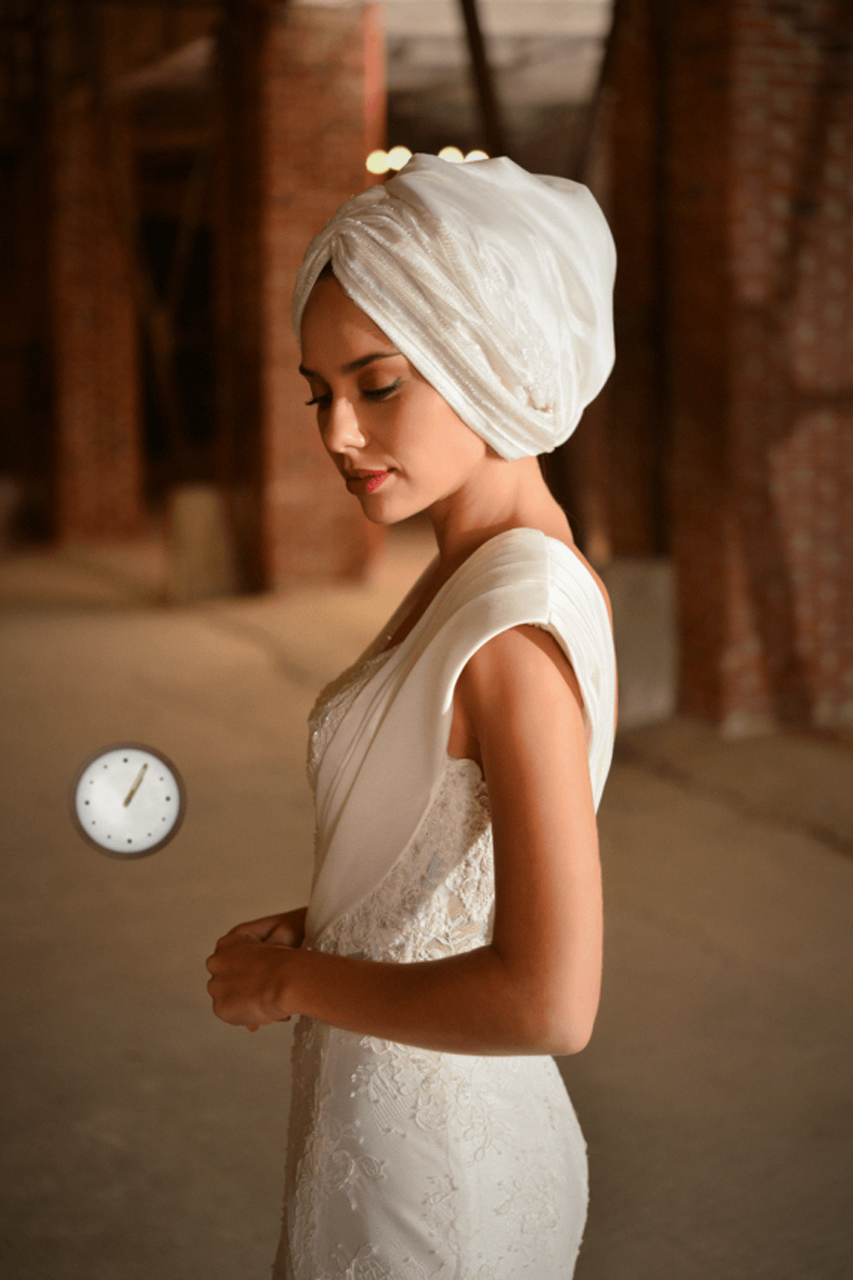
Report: 1:05
